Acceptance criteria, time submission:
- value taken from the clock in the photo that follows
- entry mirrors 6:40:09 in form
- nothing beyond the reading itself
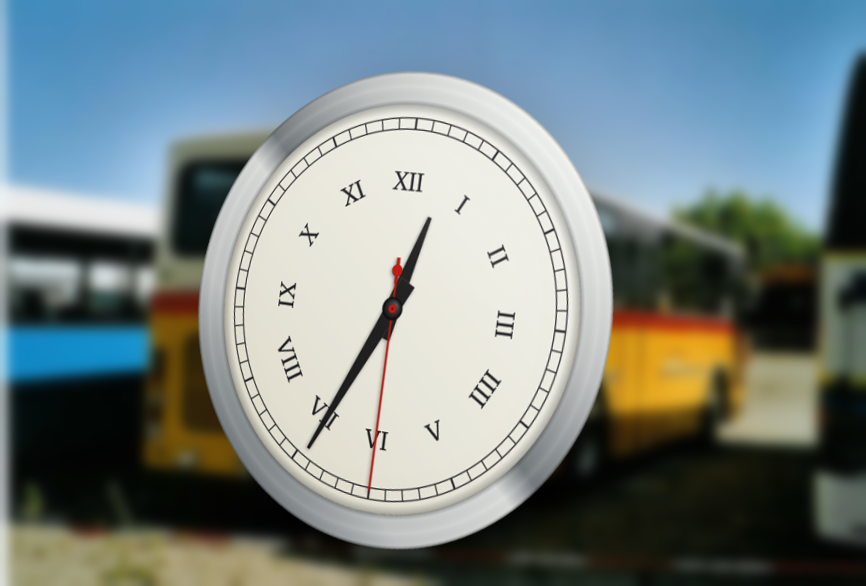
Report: 12:34:30
